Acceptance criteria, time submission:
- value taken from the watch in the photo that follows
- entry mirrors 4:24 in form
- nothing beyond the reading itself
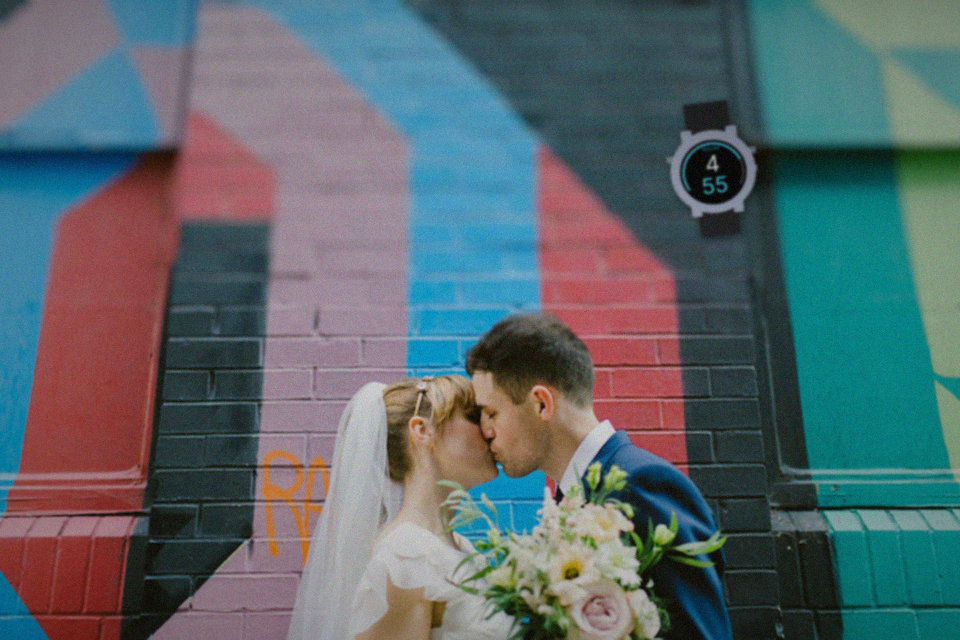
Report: 4:55
